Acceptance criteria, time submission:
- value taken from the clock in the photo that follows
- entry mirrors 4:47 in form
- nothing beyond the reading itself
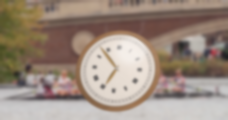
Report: 6:53
